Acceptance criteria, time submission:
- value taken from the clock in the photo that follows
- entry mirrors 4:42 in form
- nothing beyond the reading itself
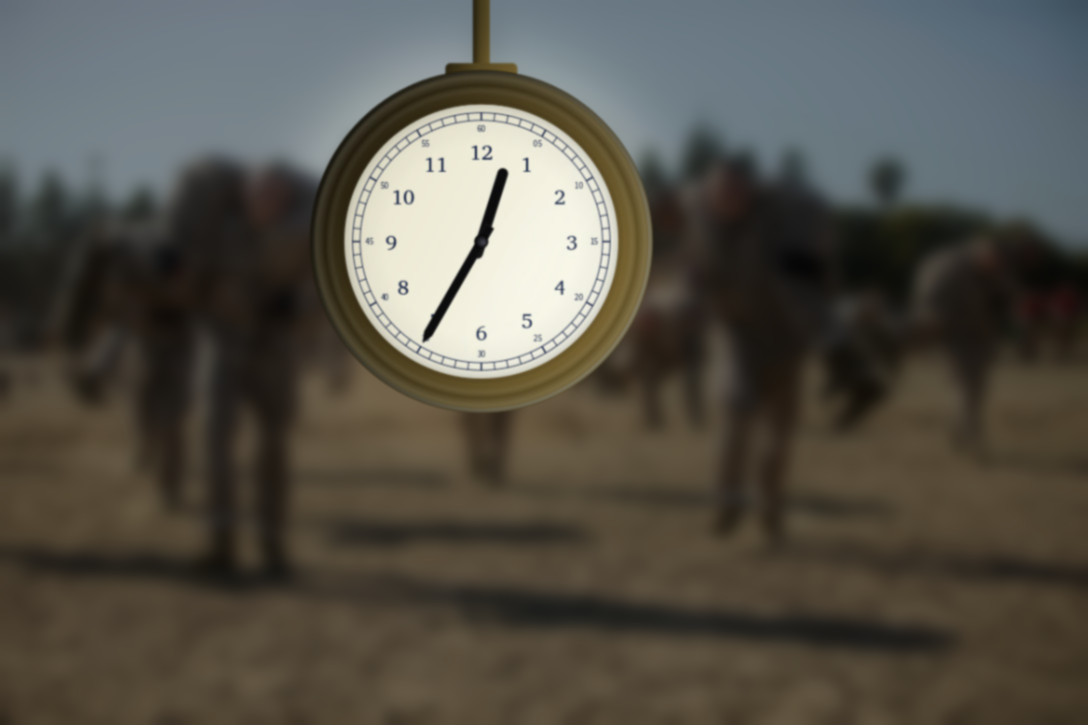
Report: 12:35
